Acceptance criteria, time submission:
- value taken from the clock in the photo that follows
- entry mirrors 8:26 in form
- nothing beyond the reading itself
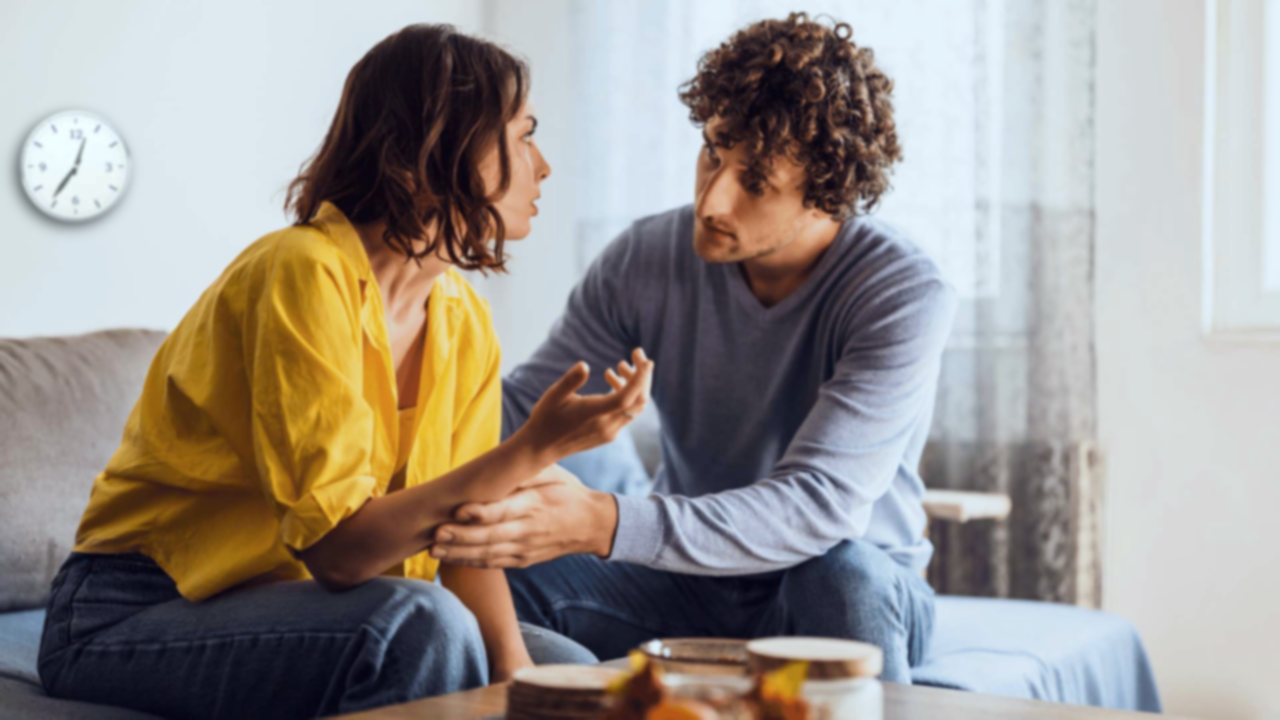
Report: 12:36
